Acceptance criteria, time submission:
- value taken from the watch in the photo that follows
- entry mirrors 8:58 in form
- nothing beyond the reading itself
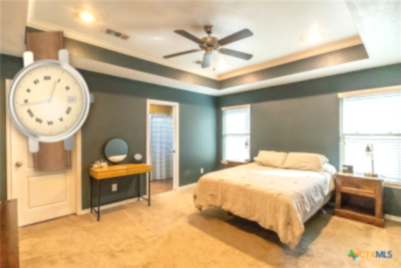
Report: 12:44
